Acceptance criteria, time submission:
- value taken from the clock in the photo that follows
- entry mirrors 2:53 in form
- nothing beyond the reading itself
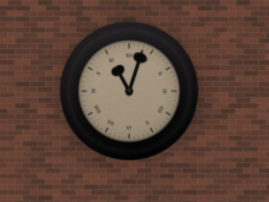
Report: 11:03
